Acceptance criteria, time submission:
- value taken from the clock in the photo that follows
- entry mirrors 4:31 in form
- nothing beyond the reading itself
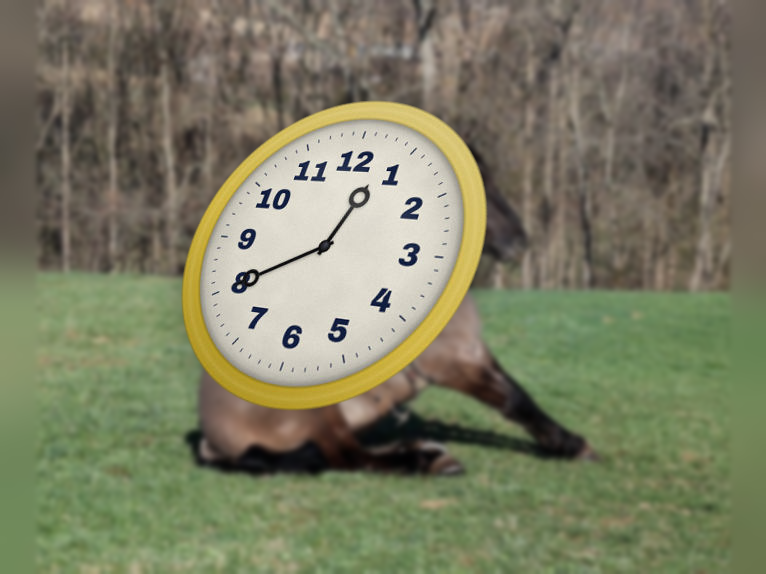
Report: 12:40
